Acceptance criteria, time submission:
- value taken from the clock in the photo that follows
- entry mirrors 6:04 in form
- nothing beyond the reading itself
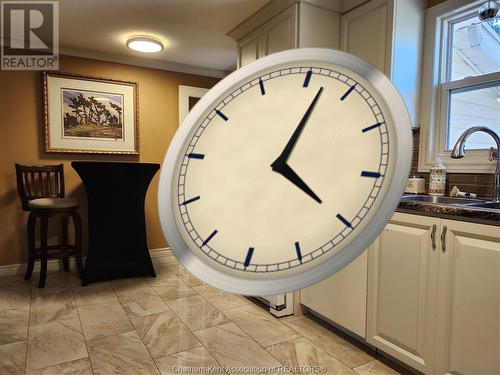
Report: 4:02
